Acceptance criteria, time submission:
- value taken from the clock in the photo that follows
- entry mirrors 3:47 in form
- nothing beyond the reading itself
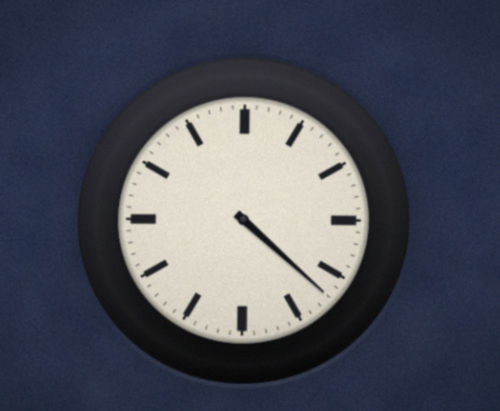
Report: 4:22
